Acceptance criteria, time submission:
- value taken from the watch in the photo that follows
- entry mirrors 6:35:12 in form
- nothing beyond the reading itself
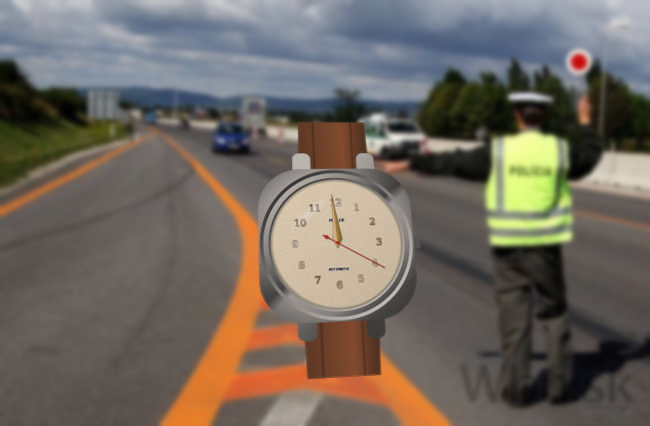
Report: 11:59:20
